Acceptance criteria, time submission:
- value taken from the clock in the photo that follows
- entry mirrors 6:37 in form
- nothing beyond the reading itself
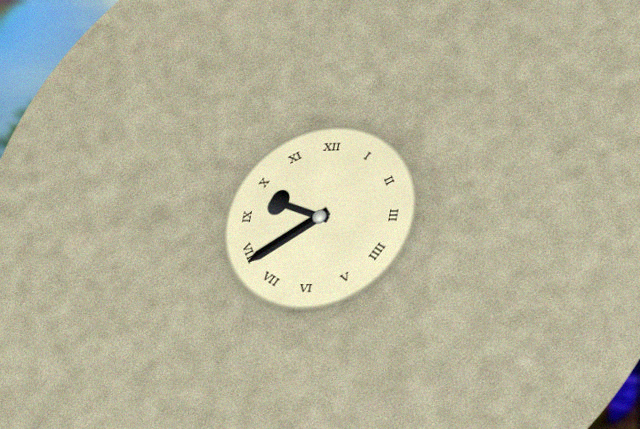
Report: 9:39
